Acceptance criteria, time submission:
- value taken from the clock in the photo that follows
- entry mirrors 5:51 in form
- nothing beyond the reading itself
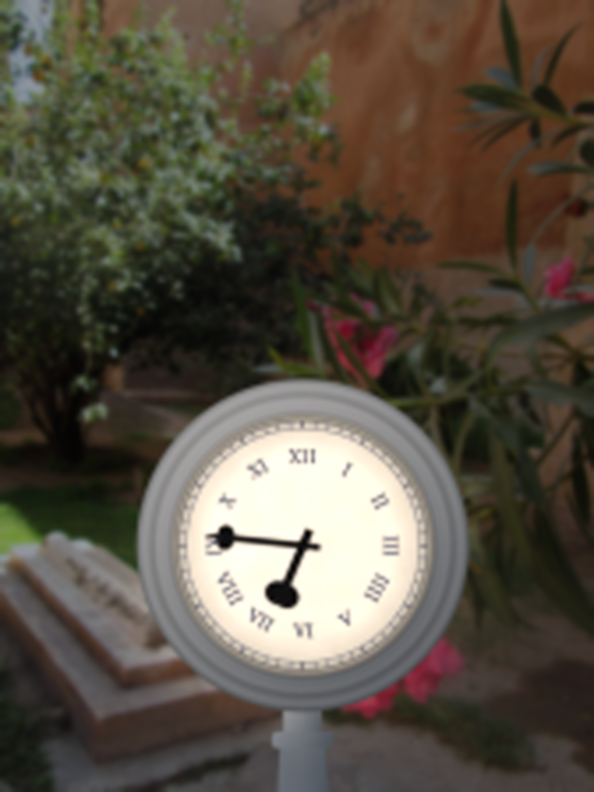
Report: 6:46
